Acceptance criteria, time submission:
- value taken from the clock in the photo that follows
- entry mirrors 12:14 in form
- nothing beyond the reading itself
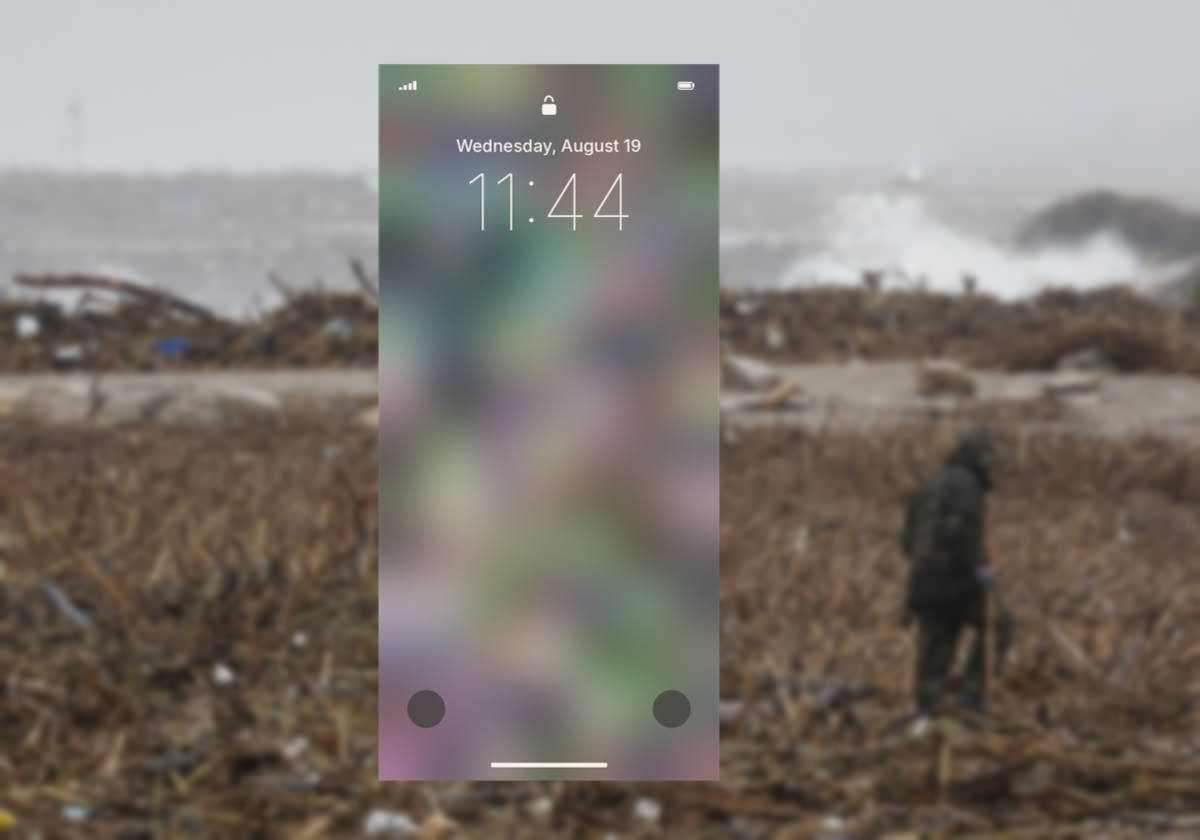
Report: 11:44
